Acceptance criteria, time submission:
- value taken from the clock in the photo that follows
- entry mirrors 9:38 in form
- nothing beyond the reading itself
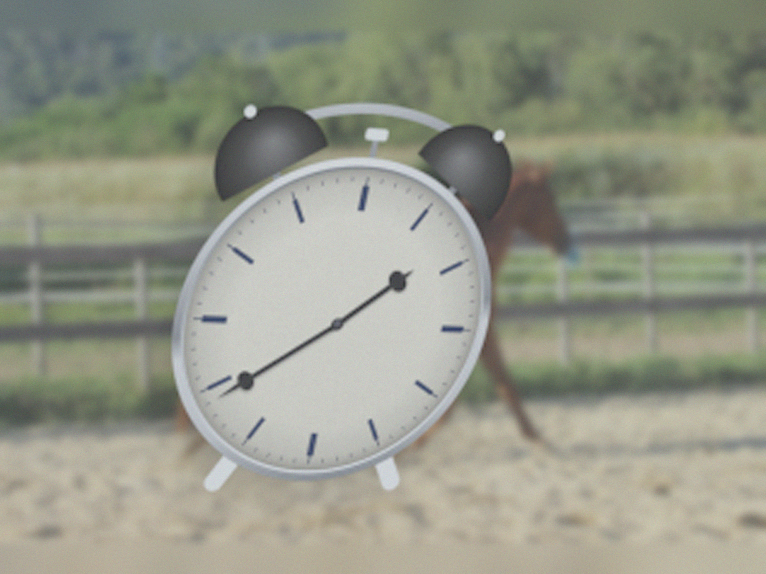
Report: 1:39
